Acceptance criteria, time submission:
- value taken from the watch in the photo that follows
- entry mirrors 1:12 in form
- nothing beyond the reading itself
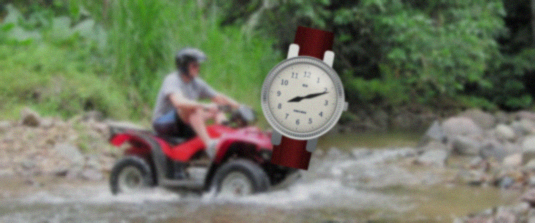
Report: 8:11
